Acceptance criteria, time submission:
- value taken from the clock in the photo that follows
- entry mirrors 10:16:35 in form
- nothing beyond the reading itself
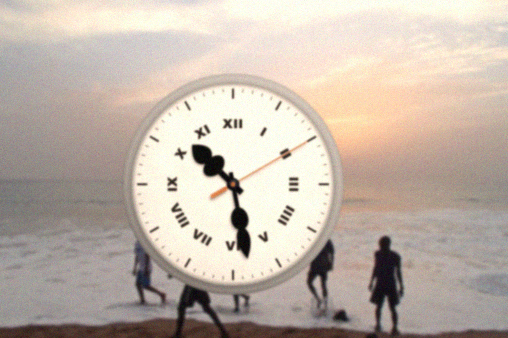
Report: 10:28:10
